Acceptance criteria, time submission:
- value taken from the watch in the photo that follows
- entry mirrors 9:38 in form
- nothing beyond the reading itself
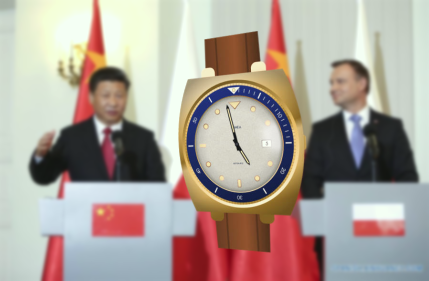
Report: 4:58
